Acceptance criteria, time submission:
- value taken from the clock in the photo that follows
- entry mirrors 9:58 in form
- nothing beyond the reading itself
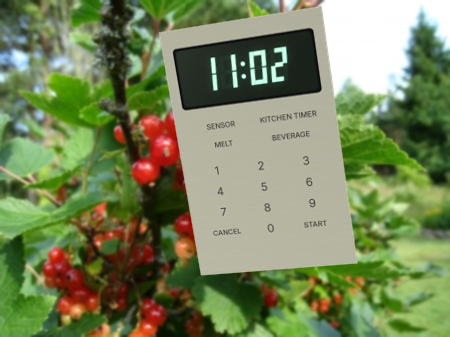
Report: 11:02
